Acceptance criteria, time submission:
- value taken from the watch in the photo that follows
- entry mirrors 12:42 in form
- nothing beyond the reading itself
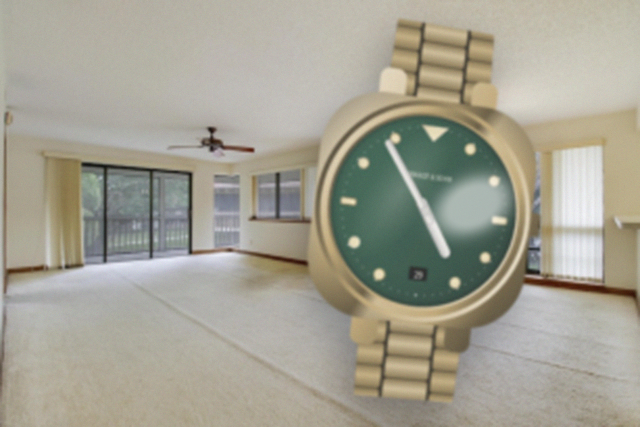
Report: 4:54
